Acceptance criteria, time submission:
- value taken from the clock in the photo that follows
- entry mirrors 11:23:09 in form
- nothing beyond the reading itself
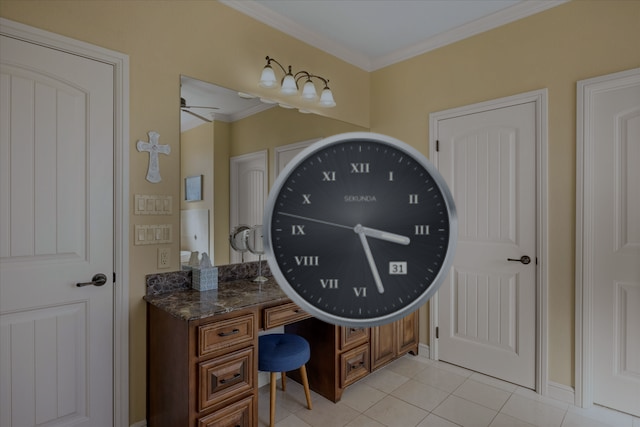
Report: 3:26:47
